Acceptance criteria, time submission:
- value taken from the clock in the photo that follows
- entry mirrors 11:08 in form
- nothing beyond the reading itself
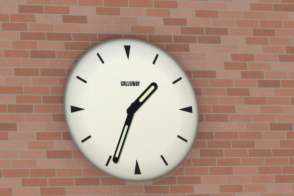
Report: 1:34
